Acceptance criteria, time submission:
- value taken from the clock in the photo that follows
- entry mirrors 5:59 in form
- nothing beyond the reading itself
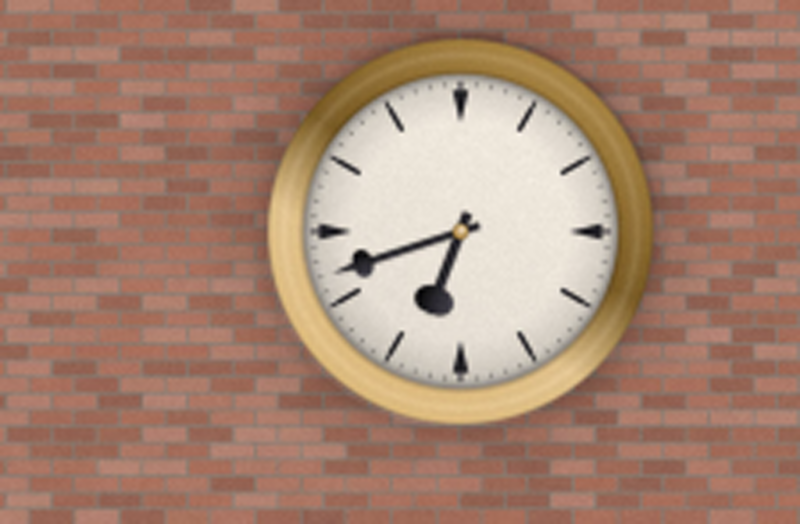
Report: 6:42
